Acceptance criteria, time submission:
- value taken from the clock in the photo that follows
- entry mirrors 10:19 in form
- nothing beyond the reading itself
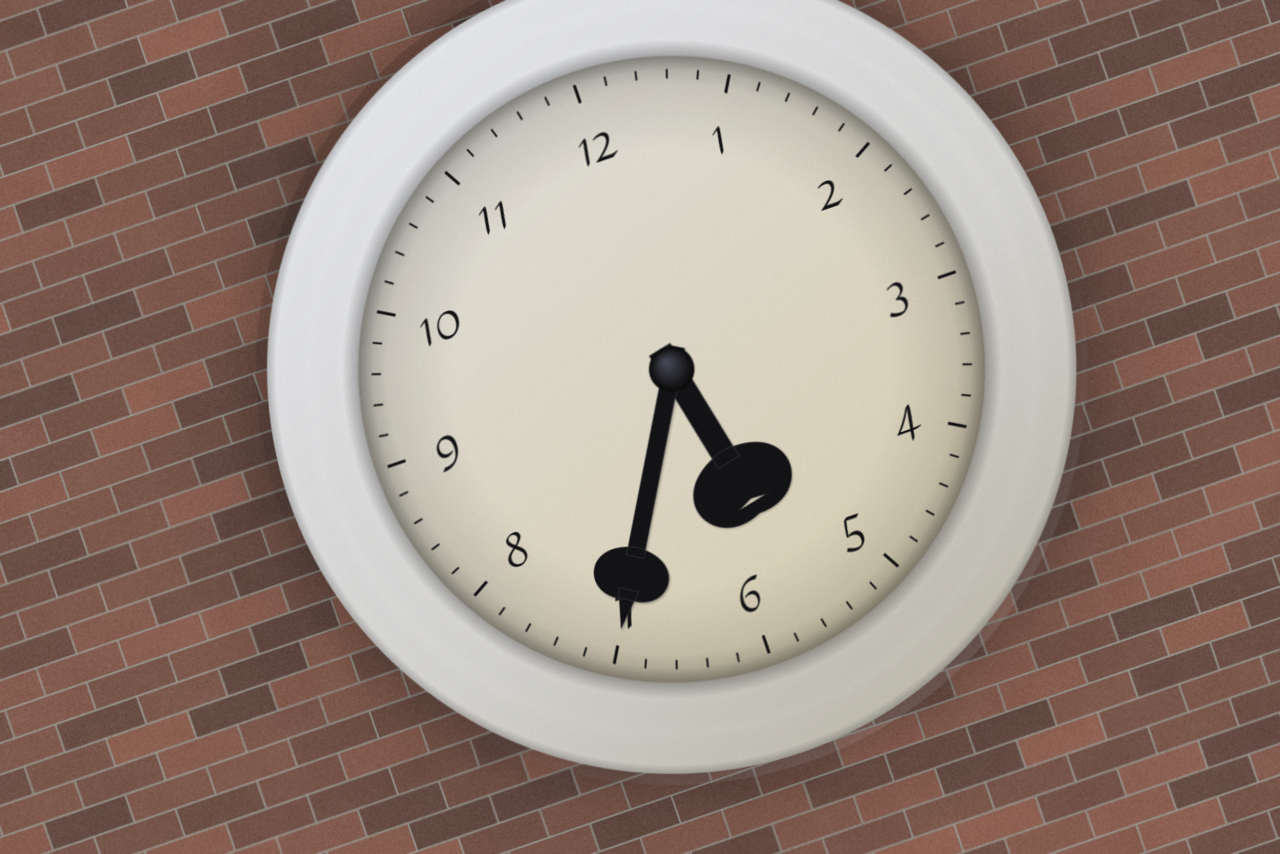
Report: 5:35
